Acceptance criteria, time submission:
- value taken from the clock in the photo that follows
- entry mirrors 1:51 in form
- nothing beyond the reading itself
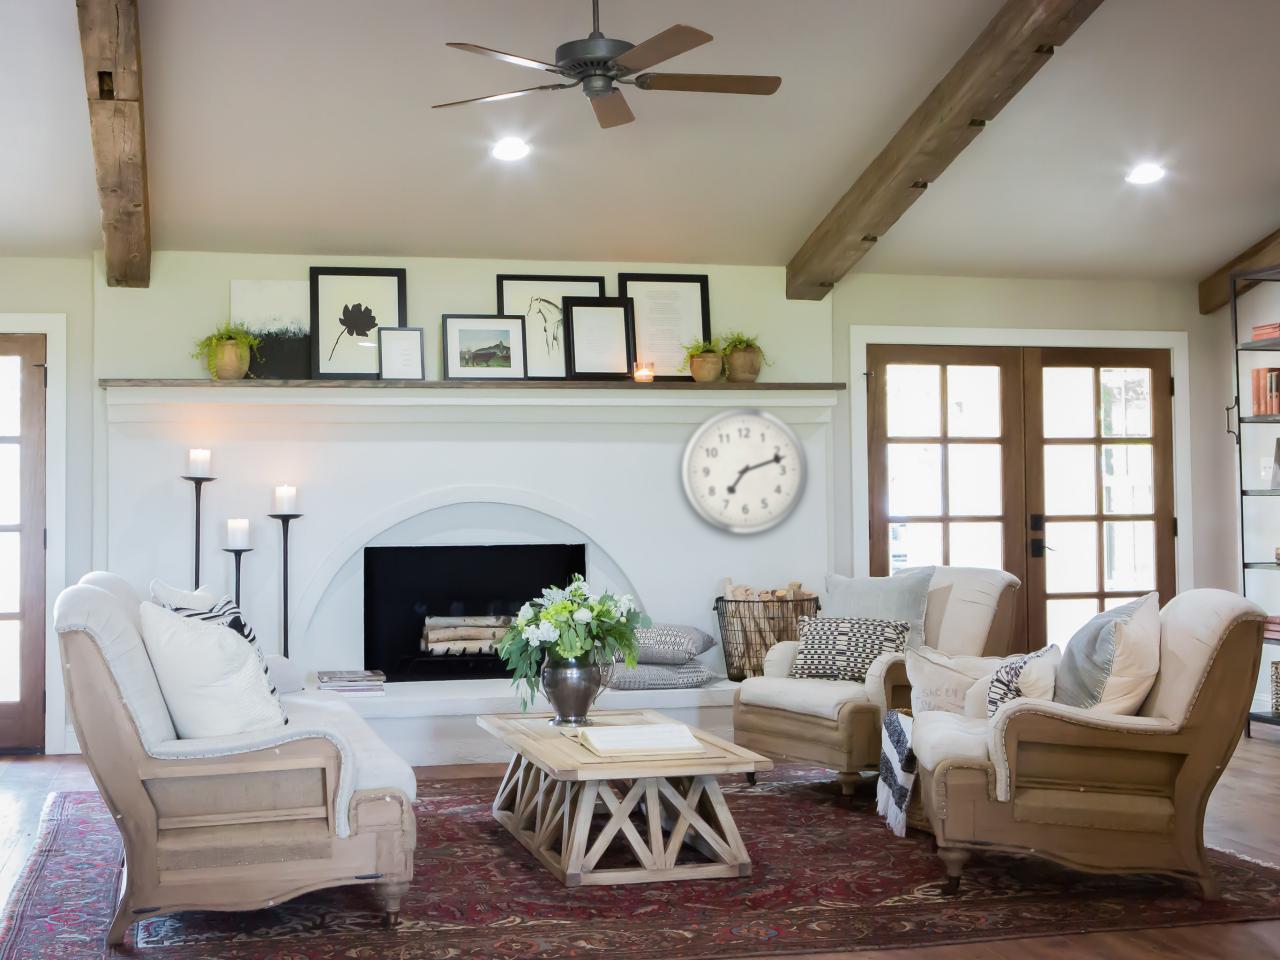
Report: 7:12
